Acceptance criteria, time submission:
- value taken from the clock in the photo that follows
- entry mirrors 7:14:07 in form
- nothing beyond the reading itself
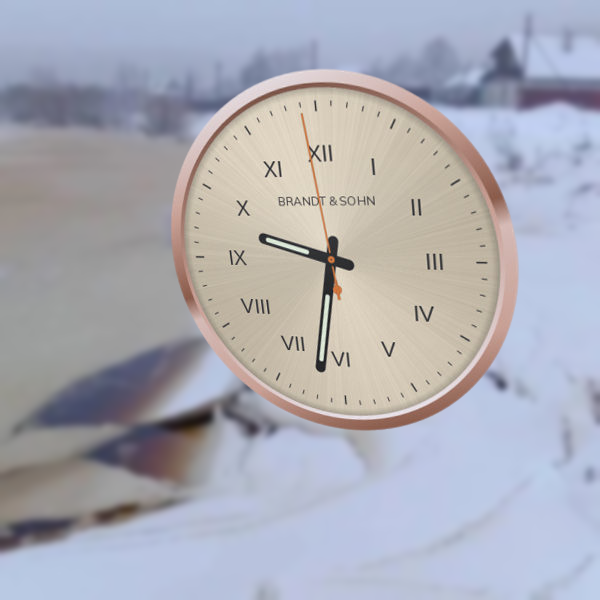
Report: 9:31:59
